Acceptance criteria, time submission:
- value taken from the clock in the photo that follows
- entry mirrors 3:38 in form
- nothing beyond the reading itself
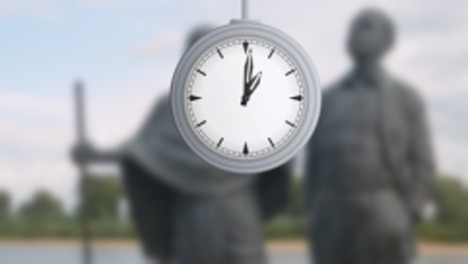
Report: 1:01
